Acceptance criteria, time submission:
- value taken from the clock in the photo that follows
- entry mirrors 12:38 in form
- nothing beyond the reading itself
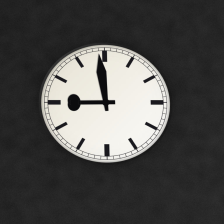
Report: 8:59
